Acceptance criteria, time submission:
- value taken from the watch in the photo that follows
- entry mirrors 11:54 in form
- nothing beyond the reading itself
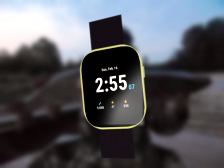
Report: 2:55
